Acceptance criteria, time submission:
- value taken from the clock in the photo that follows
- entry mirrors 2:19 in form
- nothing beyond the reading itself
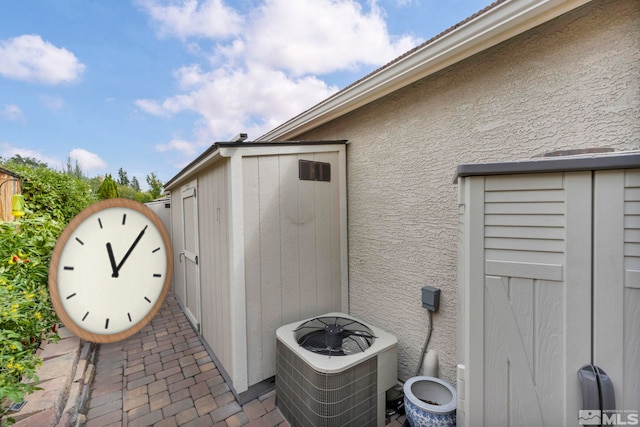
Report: 11:05
